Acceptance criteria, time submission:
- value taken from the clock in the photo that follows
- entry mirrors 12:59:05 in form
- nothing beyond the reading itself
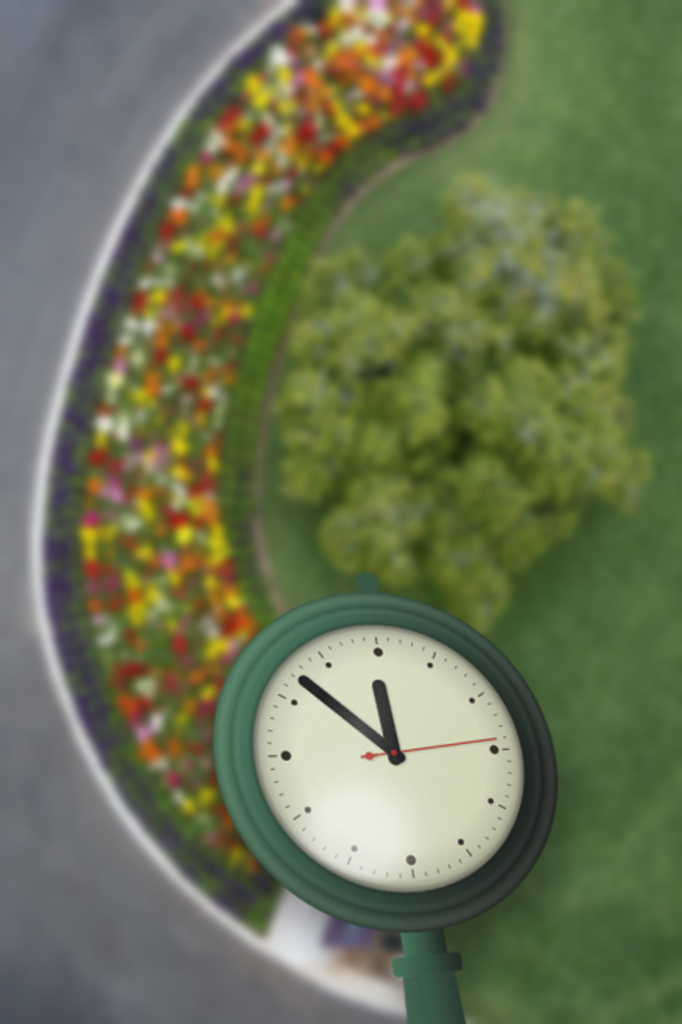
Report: 11:52:14
